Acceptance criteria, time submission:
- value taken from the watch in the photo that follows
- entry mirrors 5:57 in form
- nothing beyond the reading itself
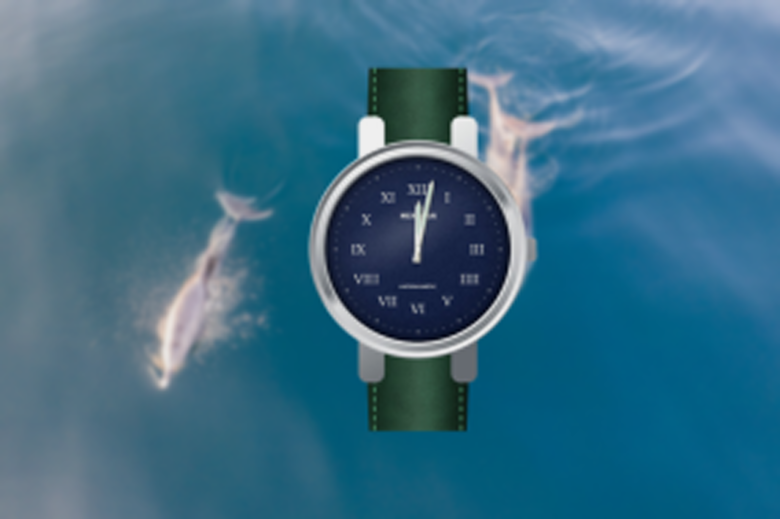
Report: 12:02
